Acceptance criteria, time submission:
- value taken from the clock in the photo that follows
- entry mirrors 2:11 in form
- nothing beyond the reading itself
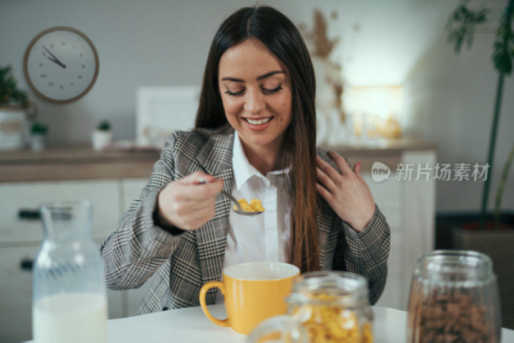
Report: 9:52
